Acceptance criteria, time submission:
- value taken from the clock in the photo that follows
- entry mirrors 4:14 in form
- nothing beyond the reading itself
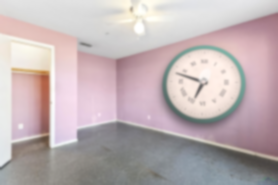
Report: 6:48
